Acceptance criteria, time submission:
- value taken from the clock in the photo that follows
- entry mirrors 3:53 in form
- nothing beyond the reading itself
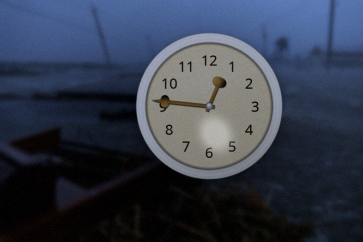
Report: 12:46
